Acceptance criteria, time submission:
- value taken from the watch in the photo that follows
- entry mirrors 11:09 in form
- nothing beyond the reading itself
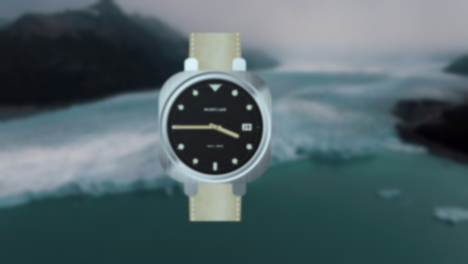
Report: 3:45
